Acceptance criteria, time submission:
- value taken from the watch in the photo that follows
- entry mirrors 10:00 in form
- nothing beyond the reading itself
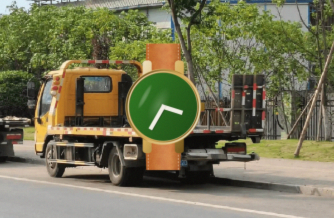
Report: 3:35
